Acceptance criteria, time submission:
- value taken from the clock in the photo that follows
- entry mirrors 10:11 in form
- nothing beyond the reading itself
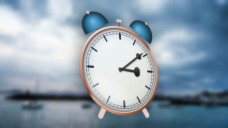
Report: 3:09
